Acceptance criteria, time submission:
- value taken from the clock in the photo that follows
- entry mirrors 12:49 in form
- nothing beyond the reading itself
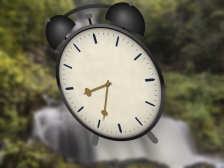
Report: 8:34
